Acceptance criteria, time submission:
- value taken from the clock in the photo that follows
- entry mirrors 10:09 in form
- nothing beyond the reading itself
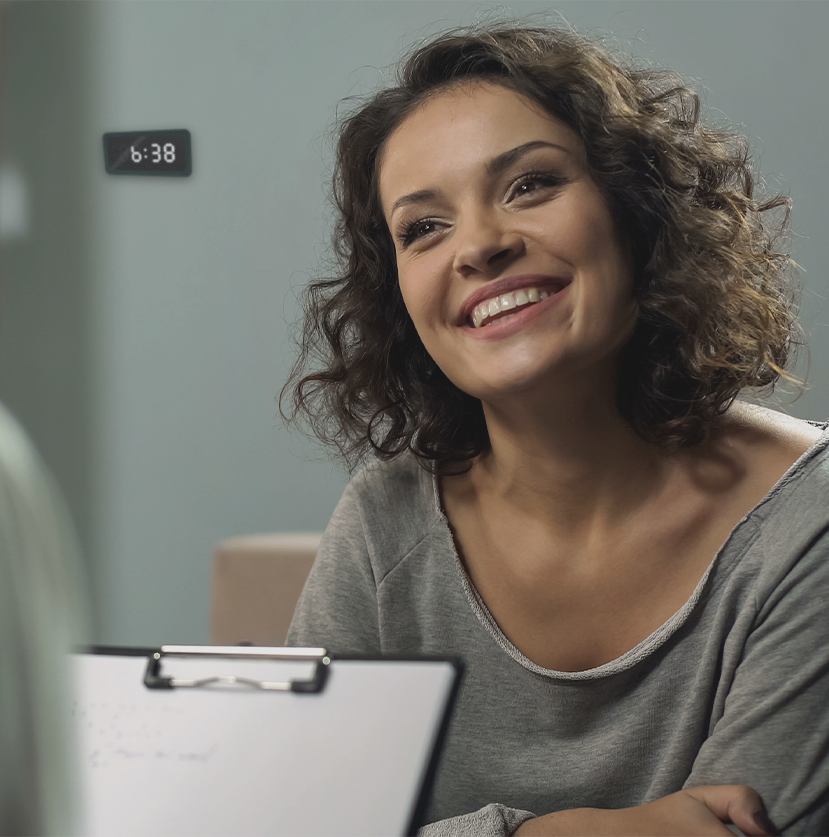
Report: 6:38
